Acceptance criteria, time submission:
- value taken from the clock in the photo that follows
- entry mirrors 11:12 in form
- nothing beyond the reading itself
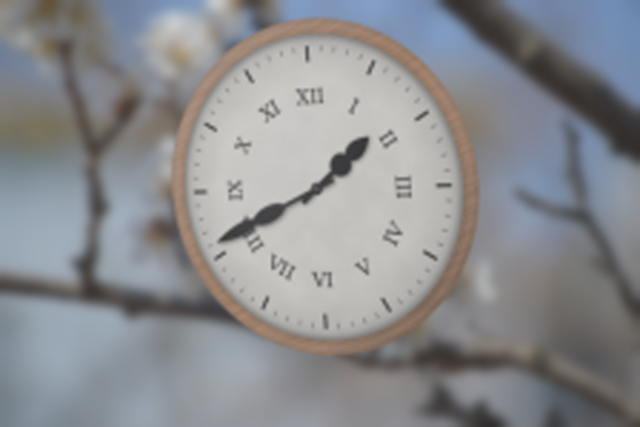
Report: 1:41
